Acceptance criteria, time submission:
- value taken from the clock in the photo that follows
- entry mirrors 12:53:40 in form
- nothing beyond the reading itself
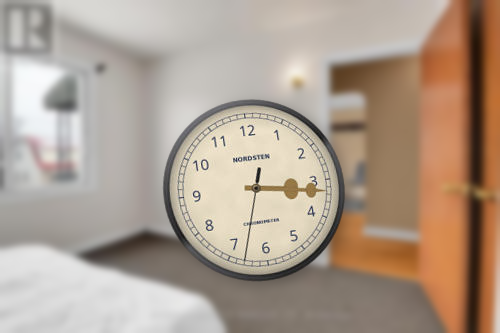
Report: 3:16:33
